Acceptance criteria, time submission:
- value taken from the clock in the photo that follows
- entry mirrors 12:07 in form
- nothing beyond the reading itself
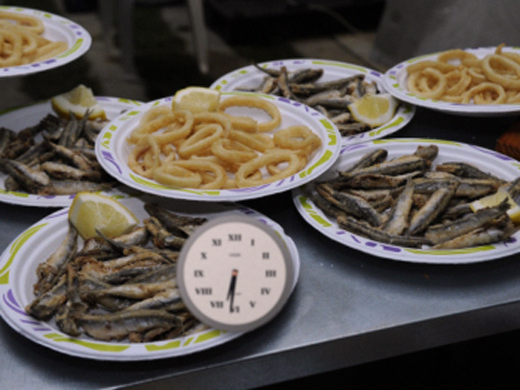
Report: 6:31
